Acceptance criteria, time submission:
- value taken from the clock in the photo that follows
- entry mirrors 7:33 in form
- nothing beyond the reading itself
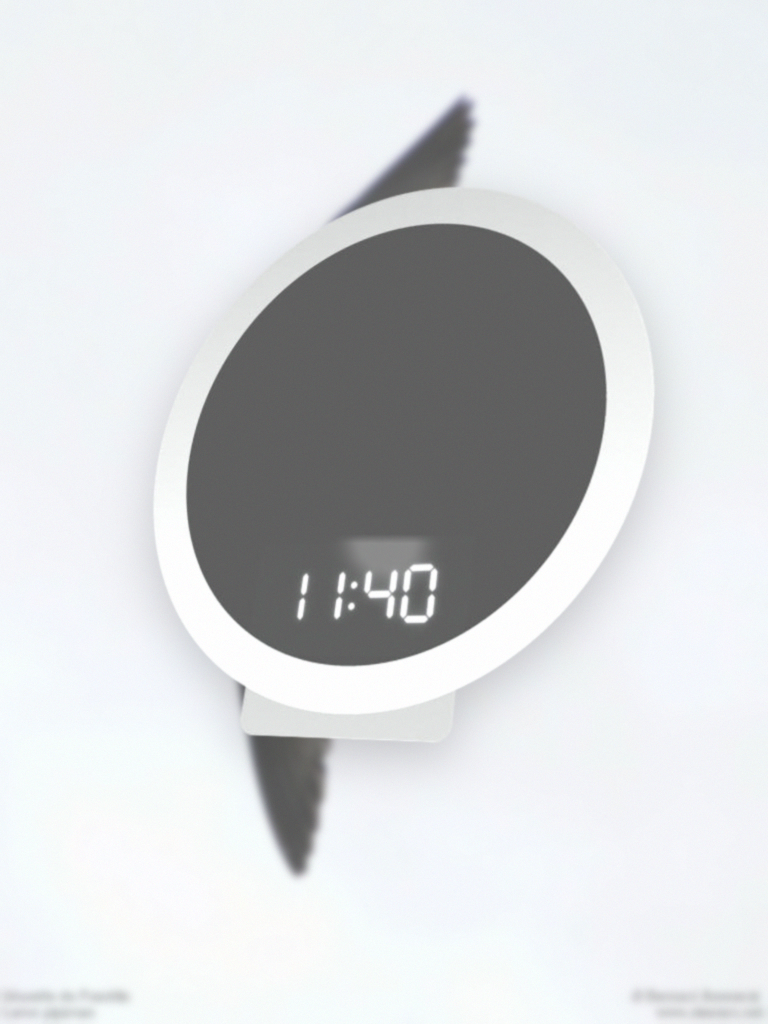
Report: 11:40
